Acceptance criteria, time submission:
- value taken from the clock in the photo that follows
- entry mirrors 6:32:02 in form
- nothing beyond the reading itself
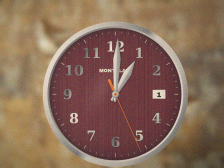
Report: 1:00:26
